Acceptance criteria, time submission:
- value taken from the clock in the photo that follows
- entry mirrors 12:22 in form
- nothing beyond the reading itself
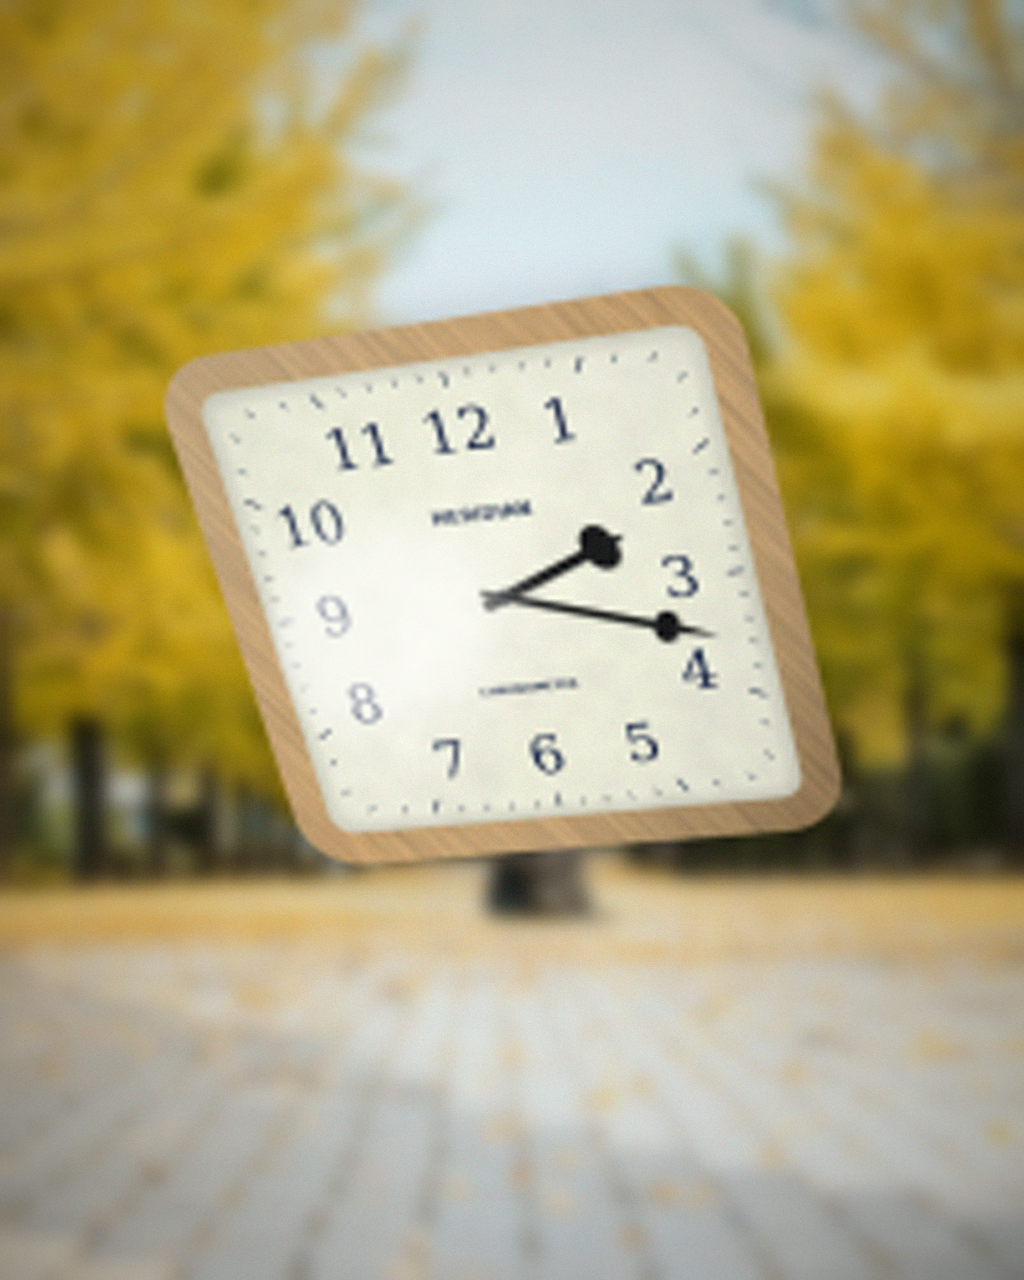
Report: 2:18
